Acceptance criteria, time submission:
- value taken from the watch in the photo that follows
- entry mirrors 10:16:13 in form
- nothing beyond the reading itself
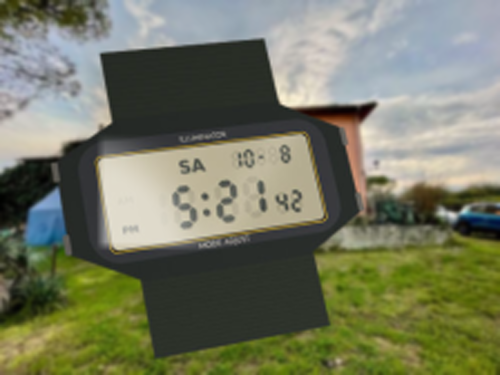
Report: 5:21:42
